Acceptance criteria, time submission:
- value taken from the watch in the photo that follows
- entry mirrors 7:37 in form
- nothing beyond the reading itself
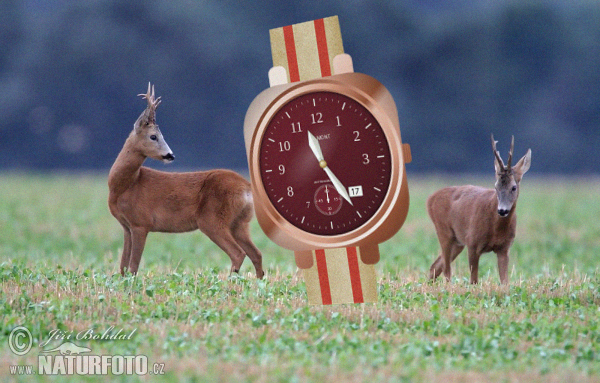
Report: 11:25
